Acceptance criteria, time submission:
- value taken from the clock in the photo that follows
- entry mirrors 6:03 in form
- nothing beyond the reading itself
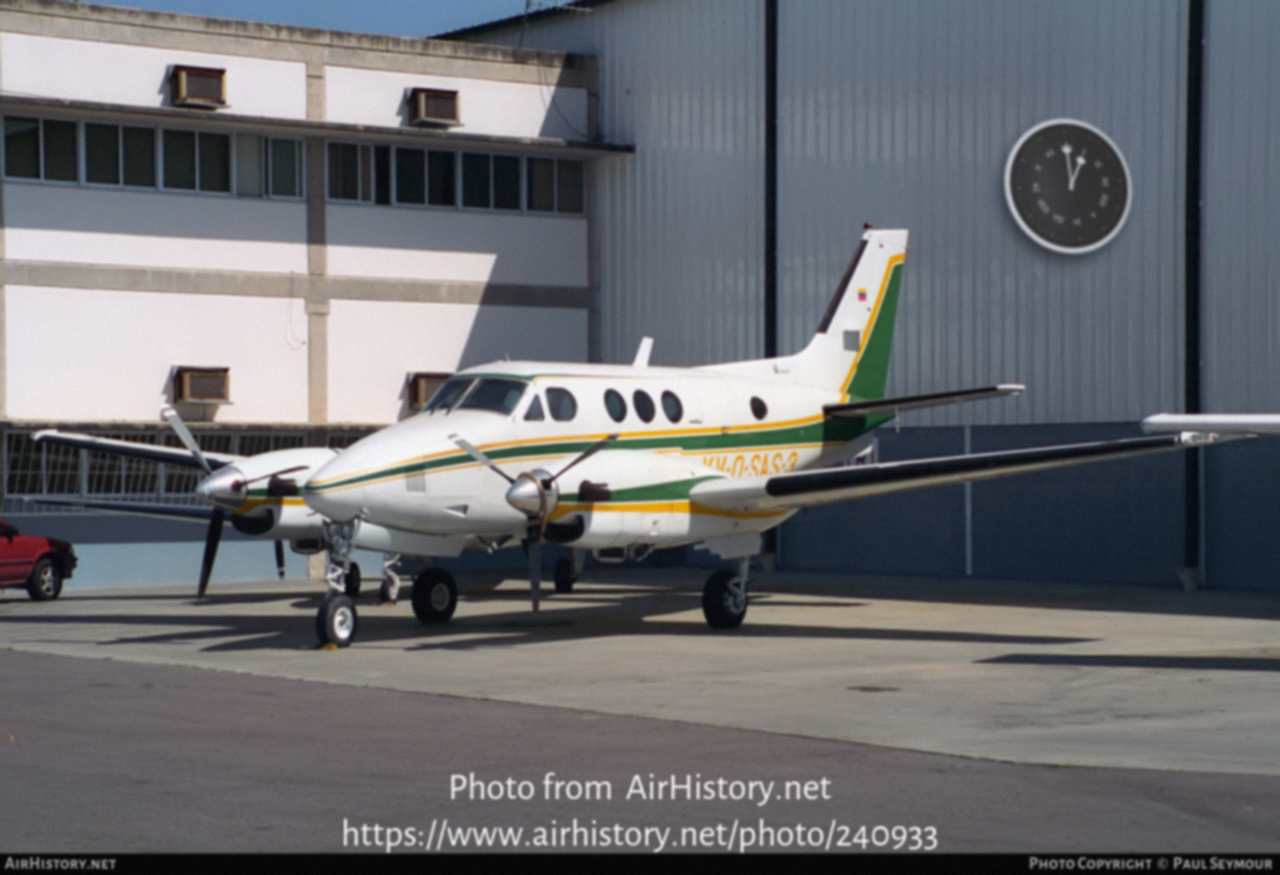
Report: 1:00
